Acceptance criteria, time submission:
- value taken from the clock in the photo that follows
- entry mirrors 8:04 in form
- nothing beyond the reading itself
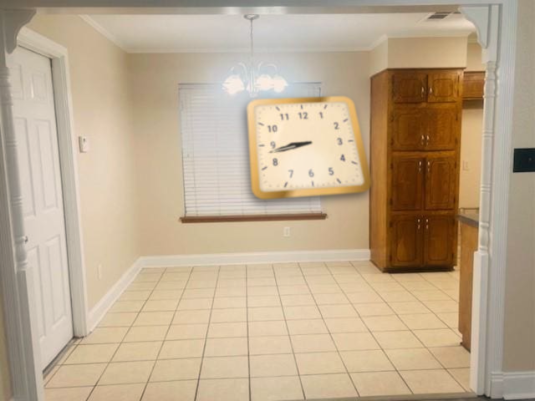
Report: 8:43
